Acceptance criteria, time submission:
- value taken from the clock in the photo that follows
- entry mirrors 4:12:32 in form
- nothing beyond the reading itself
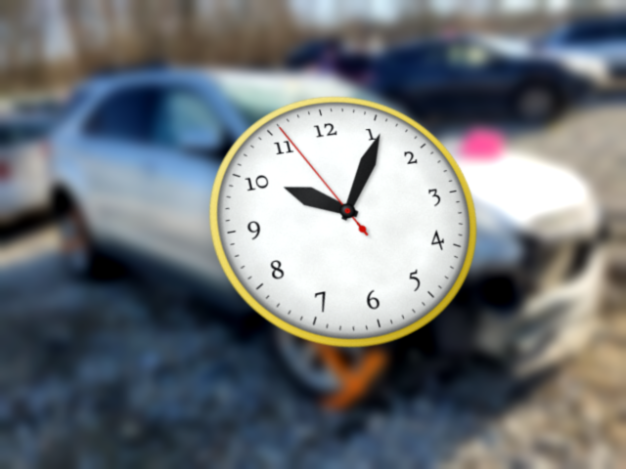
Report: 10:05:56
